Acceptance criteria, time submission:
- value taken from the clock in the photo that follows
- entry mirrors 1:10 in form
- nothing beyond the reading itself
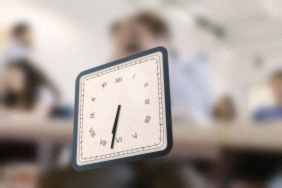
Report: 6:32
